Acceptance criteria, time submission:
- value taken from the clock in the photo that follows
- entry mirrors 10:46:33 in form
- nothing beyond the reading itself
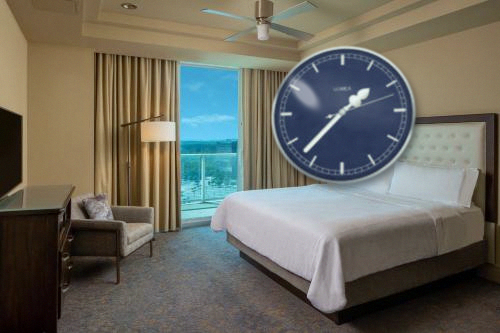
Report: 1:37:12
